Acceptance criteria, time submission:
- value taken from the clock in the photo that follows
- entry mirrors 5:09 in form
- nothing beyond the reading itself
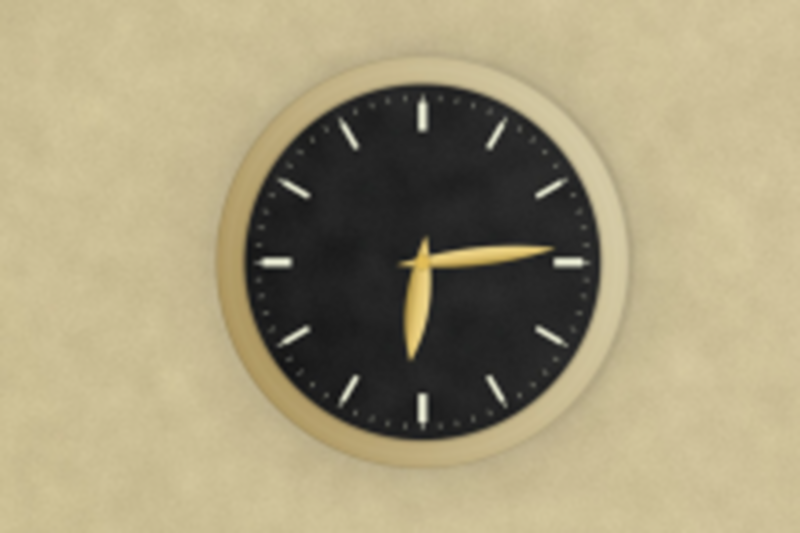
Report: 6:14
